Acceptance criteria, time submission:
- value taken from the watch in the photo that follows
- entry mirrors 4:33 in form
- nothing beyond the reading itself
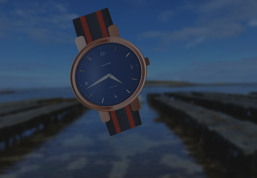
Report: 4:43
